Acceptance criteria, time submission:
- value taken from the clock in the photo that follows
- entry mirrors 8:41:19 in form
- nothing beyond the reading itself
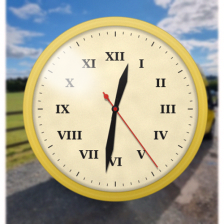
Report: 12:31:24
